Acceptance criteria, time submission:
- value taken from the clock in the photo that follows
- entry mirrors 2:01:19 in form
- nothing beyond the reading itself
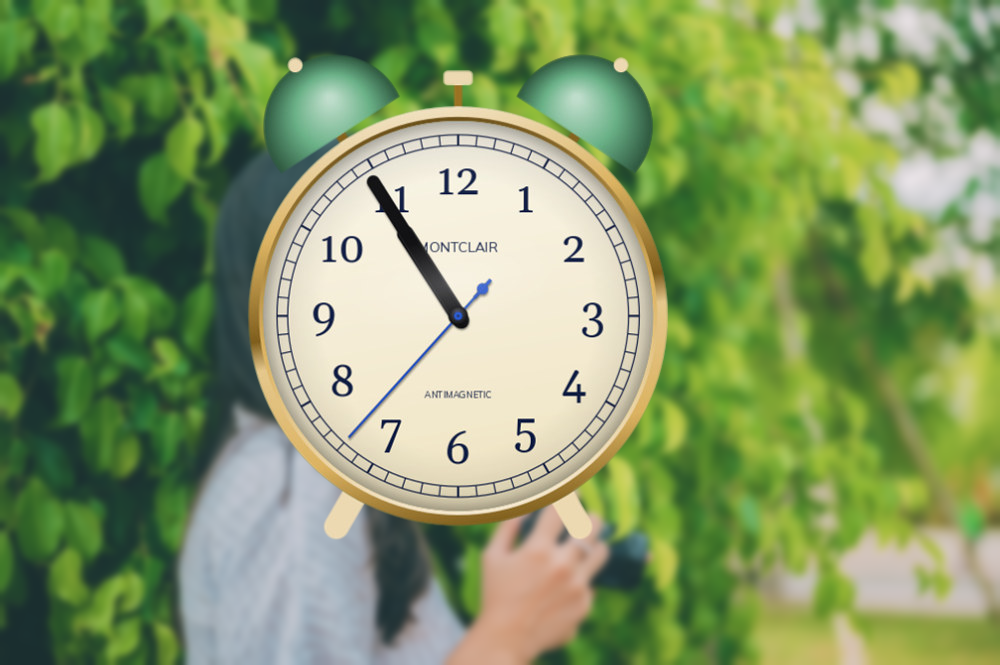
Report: 10:54:37
